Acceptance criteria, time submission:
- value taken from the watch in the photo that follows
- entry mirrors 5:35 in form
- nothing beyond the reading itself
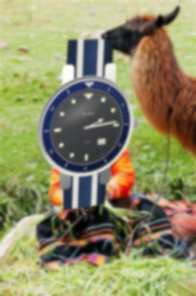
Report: 2:14
